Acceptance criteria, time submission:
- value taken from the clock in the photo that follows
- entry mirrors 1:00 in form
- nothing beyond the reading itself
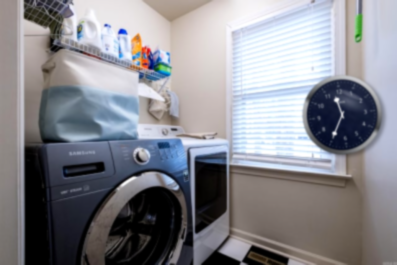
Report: 11:35
